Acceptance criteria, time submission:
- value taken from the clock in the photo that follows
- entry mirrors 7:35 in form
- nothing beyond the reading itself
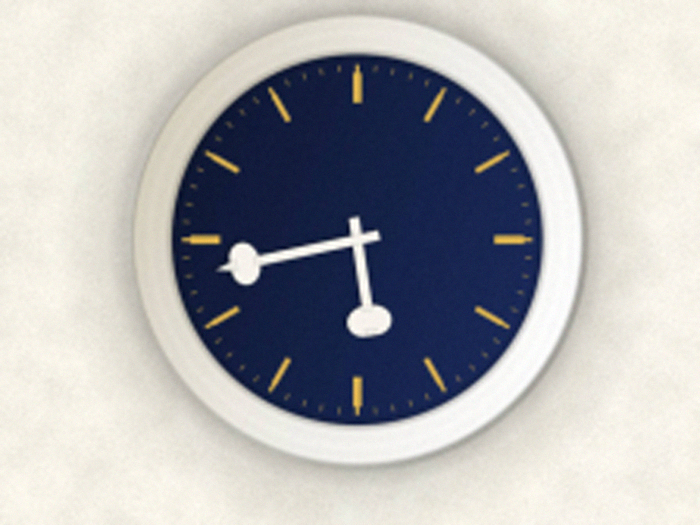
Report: 5:43
